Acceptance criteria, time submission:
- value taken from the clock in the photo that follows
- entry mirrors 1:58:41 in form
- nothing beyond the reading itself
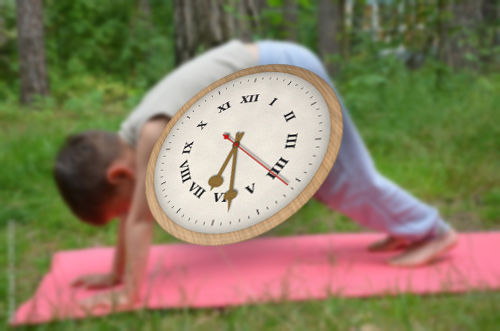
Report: 6:28:21
